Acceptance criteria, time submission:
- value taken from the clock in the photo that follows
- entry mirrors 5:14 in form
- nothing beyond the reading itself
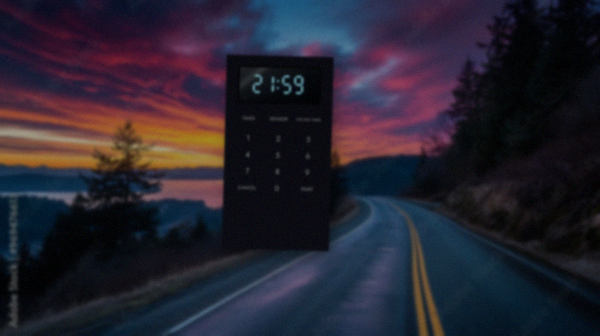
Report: 21:59
